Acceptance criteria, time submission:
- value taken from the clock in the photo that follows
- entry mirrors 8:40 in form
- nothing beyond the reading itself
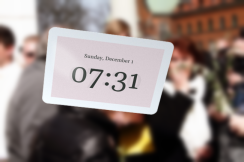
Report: 7:31
